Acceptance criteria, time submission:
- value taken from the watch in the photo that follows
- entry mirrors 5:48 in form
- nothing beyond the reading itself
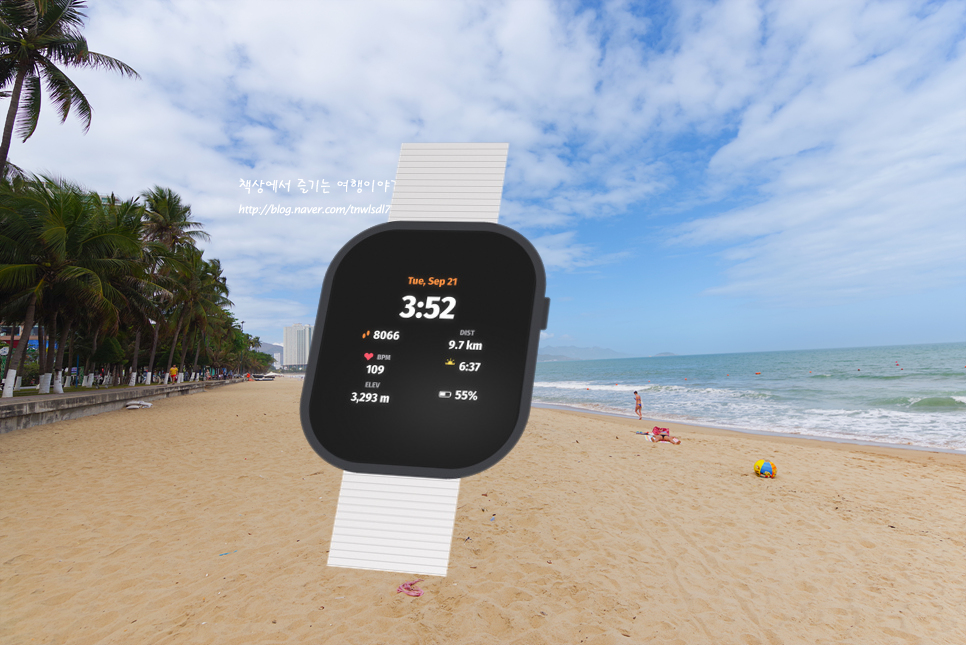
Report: 3:52
